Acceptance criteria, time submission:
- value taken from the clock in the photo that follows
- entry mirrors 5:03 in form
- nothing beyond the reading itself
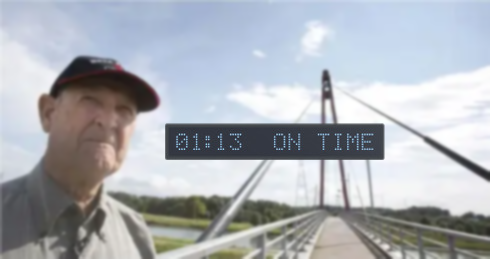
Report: 1:13
